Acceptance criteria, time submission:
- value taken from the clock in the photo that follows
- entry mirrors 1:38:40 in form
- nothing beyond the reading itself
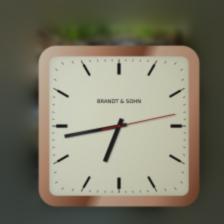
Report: 6:43:13
